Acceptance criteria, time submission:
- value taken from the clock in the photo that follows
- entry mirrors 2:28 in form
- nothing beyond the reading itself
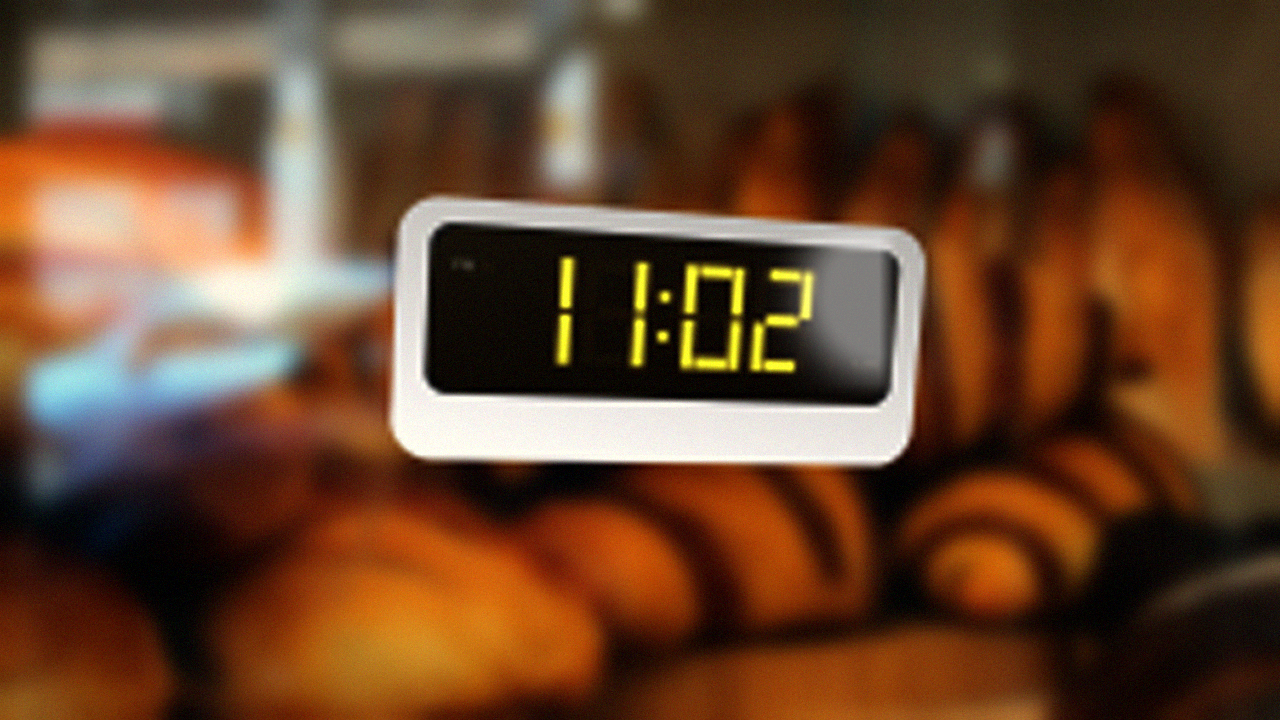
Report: 11:02
